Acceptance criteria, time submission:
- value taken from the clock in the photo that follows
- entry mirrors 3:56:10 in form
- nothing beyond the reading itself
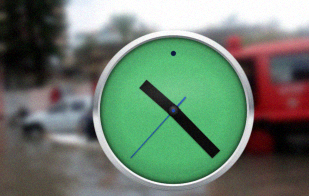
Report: 10:22:37
